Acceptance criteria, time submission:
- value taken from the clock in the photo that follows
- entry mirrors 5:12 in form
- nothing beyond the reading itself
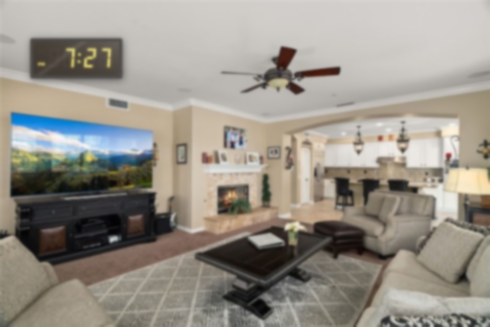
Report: 7:27
